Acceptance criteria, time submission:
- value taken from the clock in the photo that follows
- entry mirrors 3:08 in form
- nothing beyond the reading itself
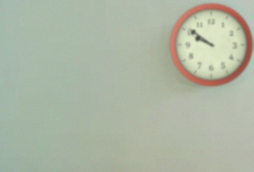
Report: 9:51
